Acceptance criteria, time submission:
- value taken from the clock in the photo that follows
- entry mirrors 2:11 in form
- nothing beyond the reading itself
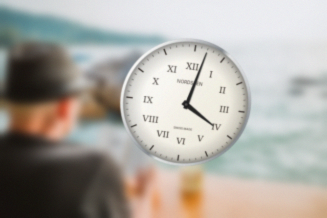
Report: 4:02
